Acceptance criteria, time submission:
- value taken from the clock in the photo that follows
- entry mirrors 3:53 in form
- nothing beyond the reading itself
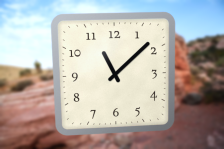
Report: 11:08
